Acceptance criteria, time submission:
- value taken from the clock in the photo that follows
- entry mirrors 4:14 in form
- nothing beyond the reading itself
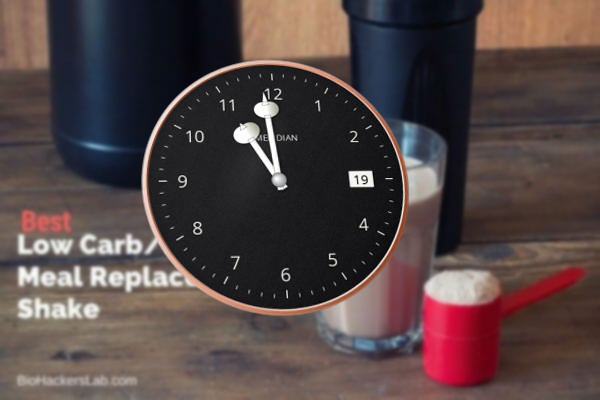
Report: 10:59
